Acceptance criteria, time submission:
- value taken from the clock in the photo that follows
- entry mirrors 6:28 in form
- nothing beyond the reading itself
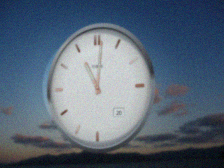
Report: 11:01
